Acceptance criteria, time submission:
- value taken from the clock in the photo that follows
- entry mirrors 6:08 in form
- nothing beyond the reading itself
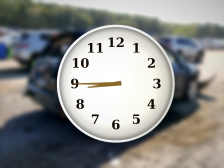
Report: 8:45
